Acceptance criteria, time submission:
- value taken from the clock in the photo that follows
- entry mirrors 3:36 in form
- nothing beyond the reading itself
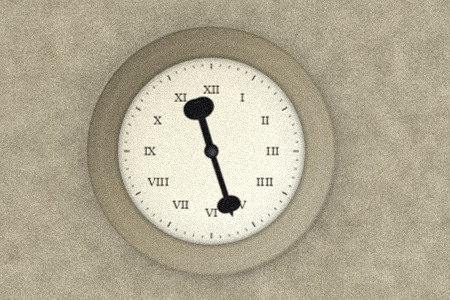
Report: 11:27
